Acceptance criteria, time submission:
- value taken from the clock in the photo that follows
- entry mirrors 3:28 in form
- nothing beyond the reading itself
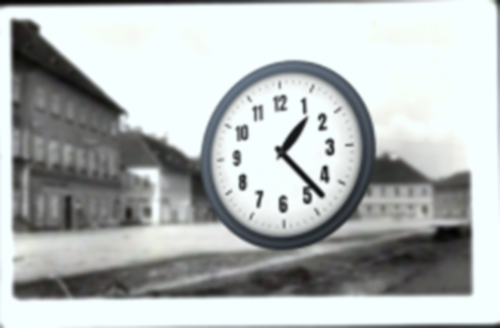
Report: 1:23
